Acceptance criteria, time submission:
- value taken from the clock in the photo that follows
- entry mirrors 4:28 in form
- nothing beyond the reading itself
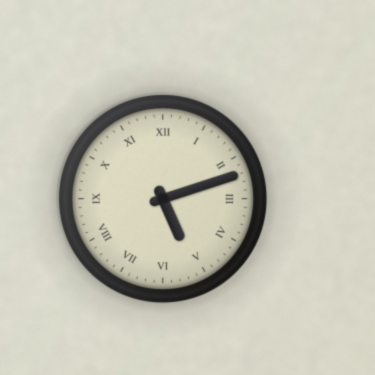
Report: 5:12
